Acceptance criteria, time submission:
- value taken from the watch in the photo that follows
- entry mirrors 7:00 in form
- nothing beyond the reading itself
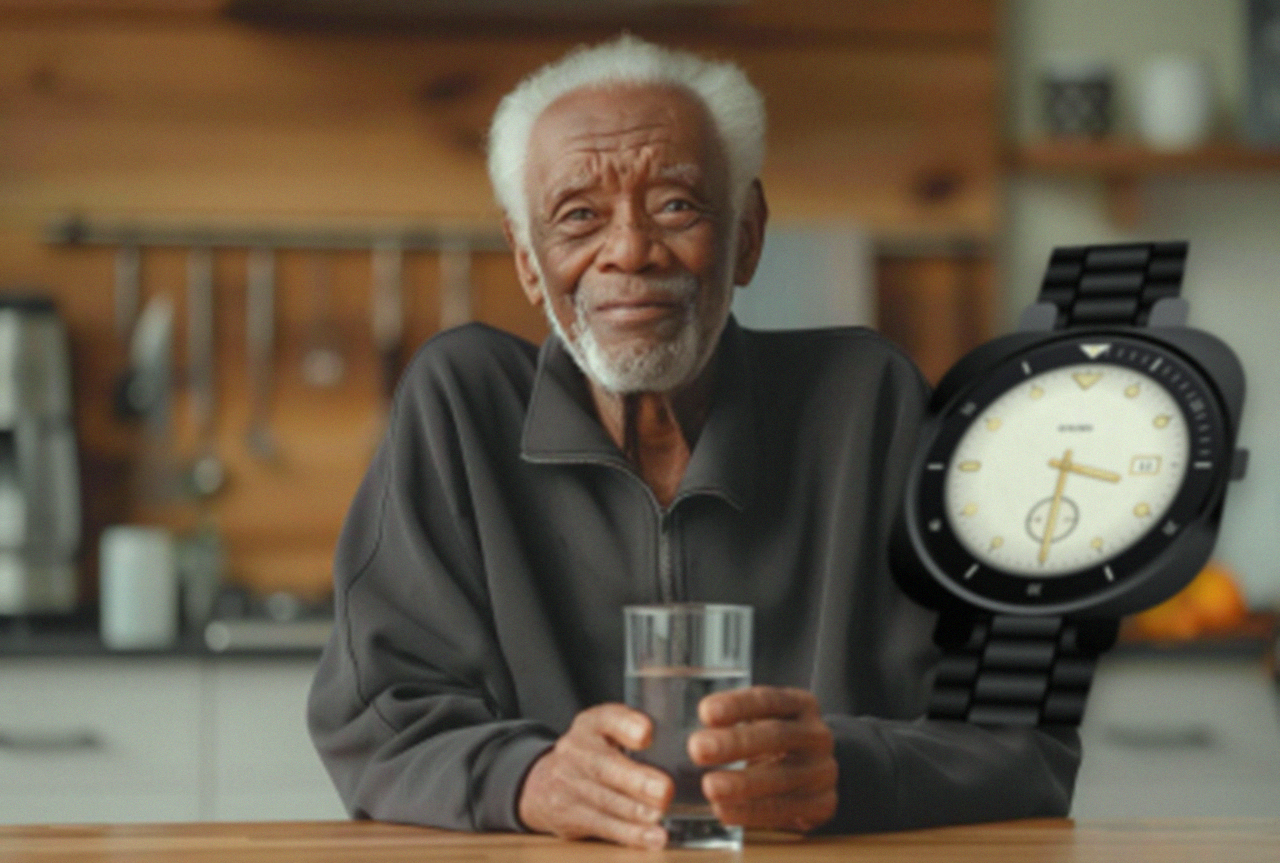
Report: 3:30
